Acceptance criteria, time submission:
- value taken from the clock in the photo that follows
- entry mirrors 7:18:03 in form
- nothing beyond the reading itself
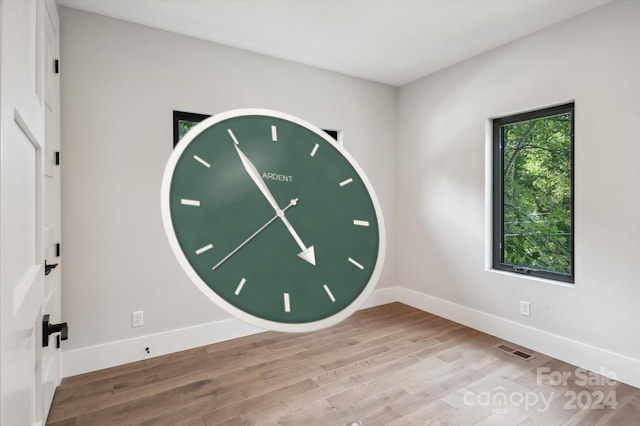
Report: 4:54:38
